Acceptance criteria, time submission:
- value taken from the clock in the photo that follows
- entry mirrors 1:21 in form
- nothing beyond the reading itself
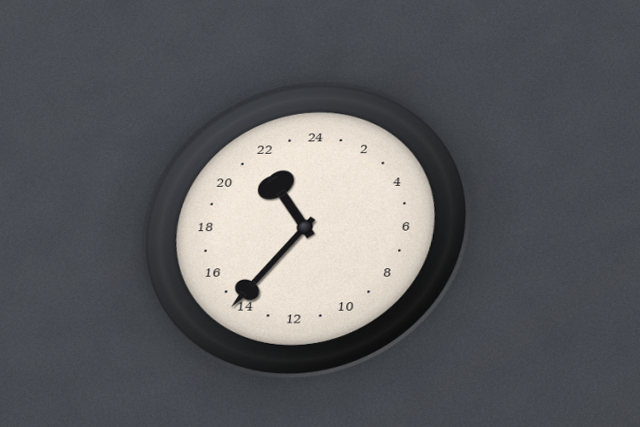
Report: 21:36
